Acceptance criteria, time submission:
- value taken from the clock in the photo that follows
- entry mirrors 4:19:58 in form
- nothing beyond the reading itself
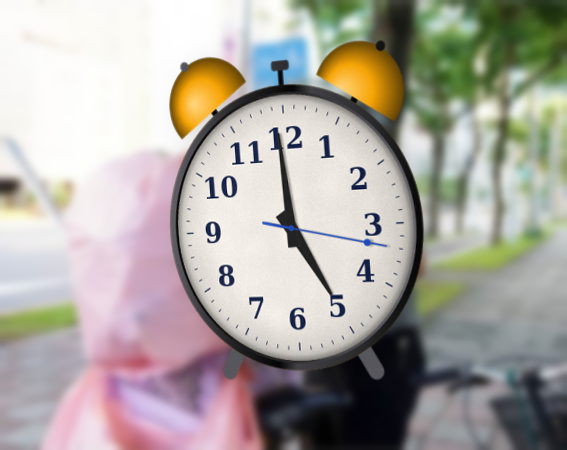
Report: 4:59:17
